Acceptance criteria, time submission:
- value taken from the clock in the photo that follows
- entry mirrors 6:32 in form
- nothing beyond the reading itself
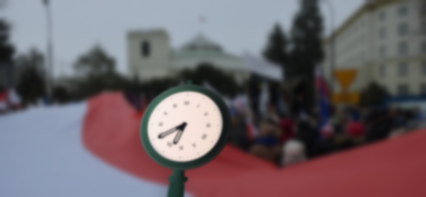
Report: 6:40
